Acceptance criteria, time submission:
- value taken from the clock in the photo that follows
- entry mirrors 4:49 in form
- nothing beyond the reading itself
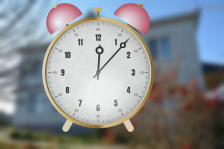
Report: 12:07
